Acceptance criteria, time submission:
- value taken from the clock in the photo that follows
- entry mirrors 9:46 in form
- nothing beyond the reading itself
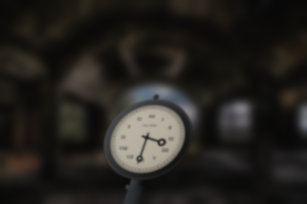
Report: 3:31
